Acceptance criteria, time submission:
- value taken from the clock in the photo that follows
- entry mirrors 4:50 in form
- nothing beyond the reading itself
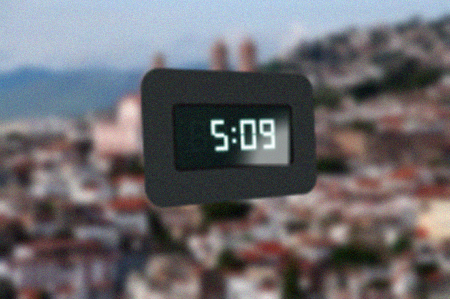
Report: 5:09
